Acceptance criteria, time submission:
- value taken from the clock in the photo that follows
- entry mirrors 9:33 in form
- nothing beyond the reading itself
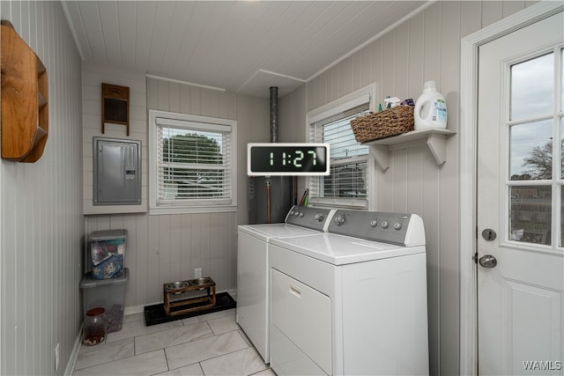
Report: 11:27
